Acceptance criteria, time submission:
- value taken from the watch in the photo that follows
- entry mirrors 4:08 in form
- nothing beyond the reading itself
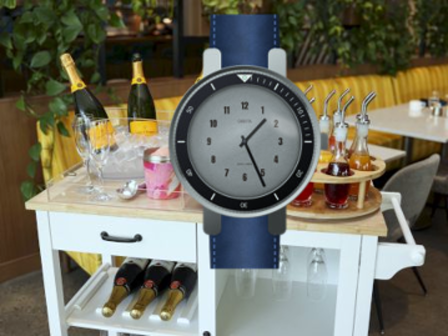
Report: 1:26
